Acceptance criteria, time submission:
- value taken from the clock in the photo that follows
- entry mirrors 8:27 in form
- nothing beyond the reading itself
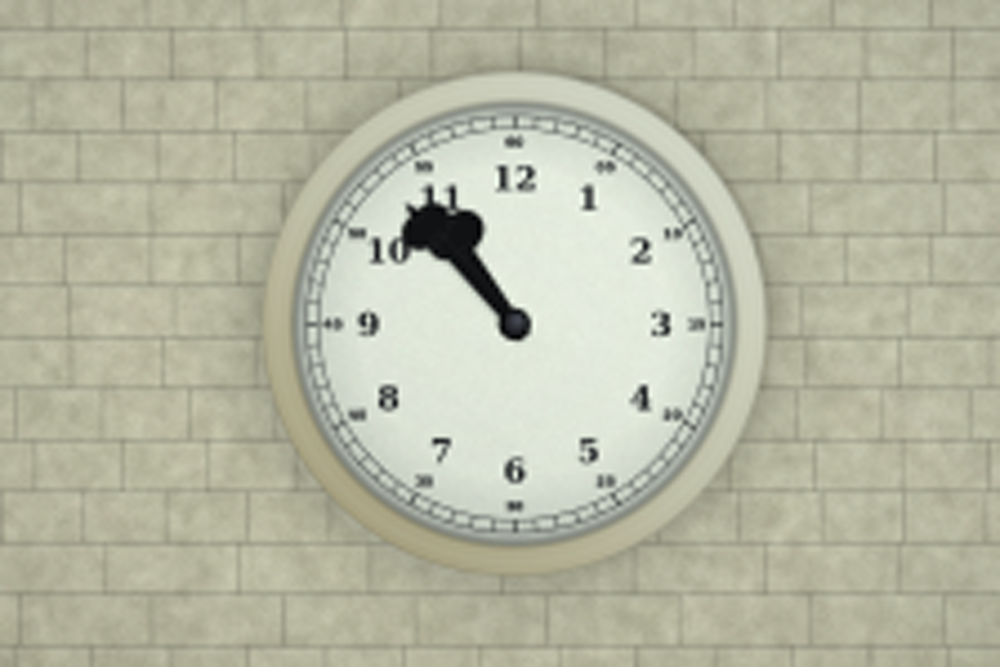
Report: 10:53
